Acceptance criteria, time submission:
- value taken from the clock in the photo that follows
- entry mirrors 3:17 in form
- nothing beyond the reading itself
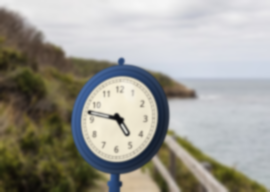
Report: 4:47
